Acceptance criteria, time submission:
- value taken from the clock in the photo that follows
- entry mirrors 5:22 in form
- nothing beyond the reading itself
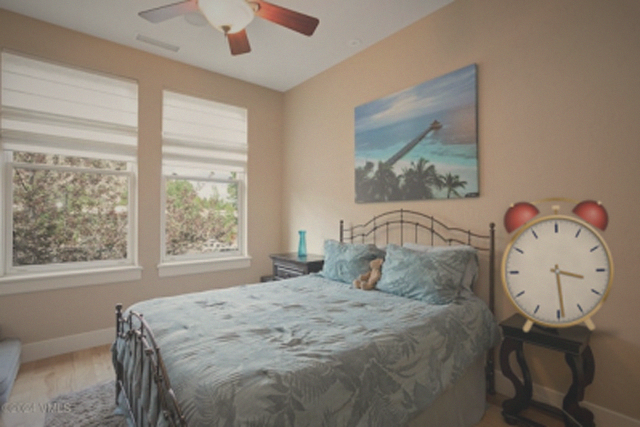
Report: 3:29
